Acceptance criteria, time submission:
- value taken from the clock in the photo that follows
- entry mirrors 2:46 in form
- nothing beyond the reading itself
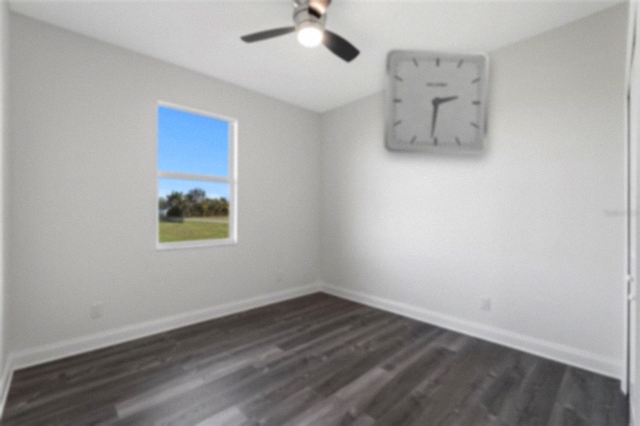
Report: 2:31
